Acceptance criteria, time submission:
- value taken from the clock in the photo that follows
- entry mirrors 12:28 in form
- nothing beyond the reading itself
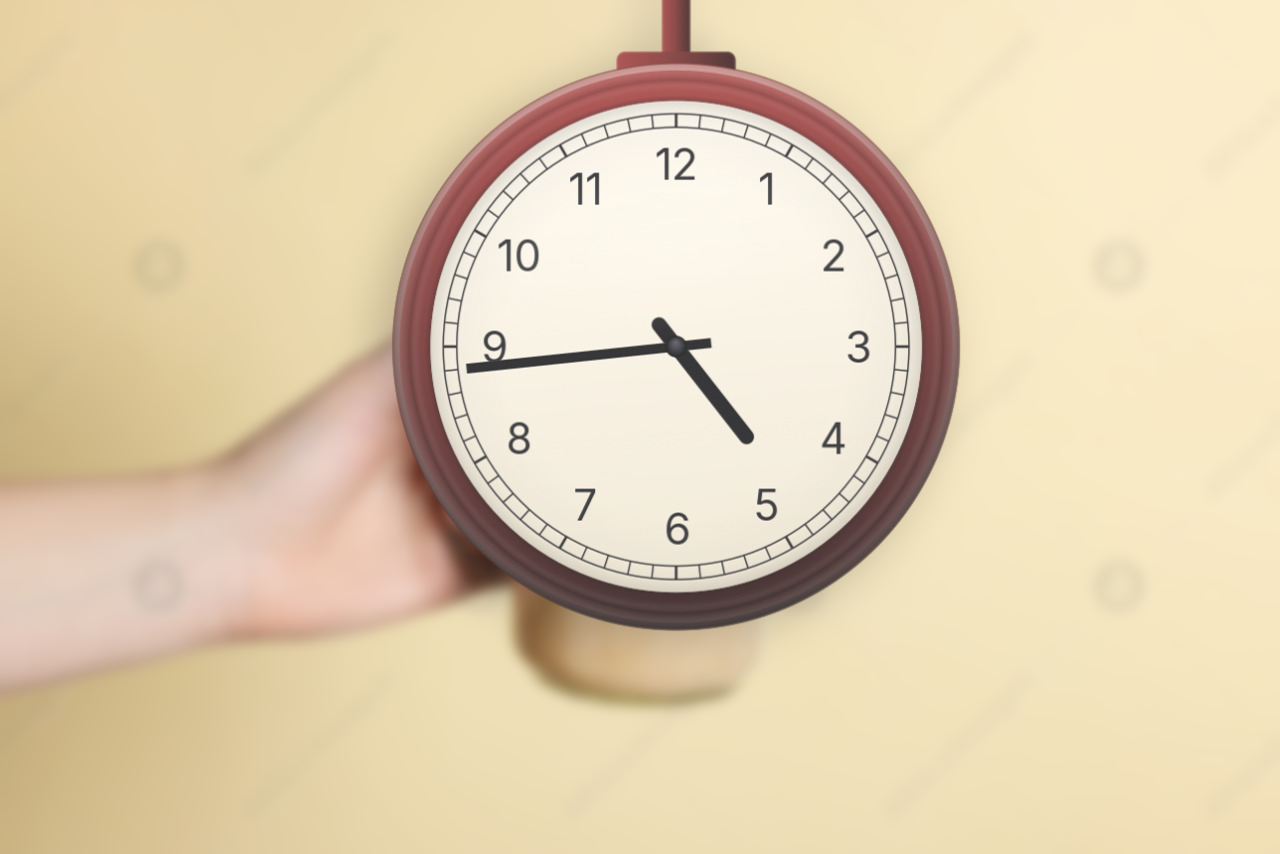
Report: 4:44
